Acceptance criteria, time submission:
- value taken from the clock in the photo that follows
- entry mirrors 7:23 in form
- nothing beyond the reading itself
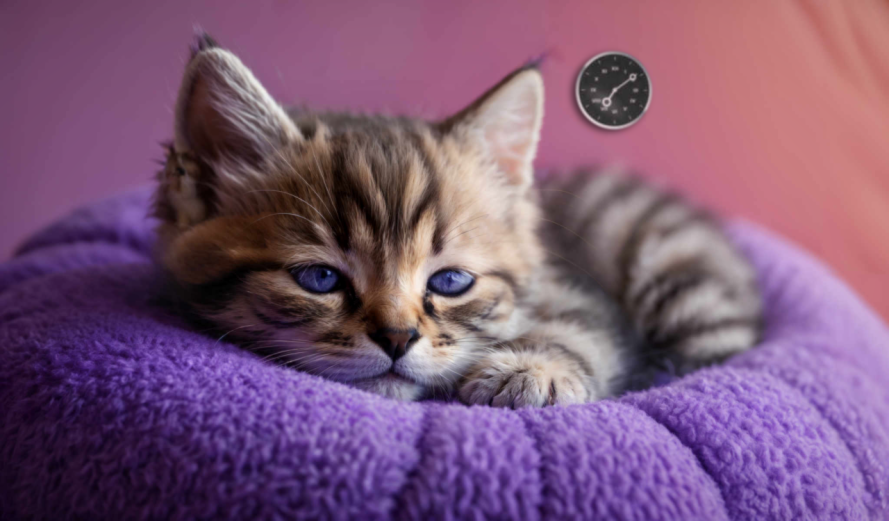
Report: 7:09
